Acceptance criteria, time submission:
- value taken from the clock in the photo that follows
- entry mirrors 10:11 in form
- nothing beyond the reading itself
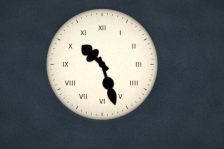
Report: 10:27
